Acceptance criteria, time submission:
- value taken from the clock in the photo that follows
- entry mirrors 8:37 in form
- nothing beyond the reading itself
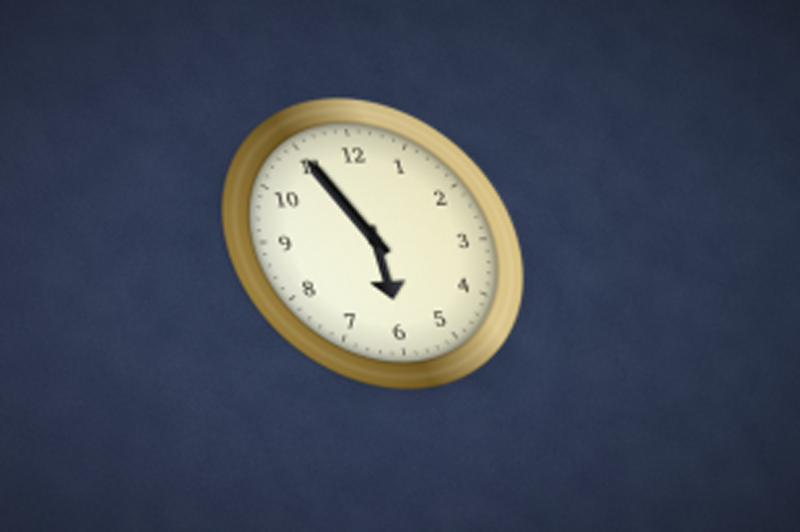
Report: 5:55
